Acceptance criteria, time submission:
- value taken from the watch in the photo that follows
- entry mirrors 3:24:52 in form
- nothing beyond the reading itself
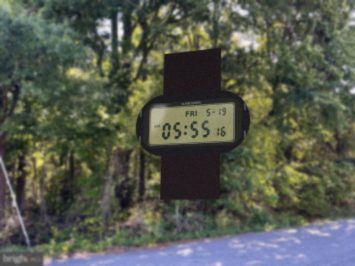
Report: 5:55:16
